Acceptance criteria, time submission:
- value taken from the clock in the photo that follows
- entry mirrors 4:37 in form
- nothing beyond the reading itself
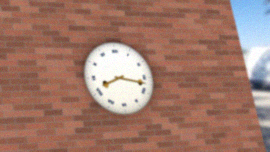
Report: 8:17
